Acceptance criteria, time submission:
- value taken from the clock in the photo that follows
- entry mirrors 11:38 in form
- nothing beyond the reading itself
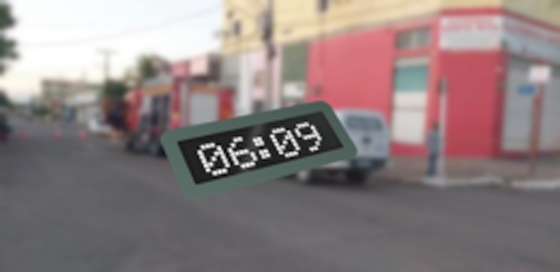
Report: 6:09
